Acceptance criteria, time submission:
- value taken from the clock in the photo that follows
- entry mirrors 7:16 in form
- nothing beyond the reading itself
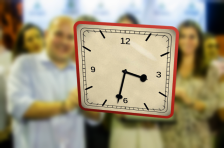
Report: 3:32
